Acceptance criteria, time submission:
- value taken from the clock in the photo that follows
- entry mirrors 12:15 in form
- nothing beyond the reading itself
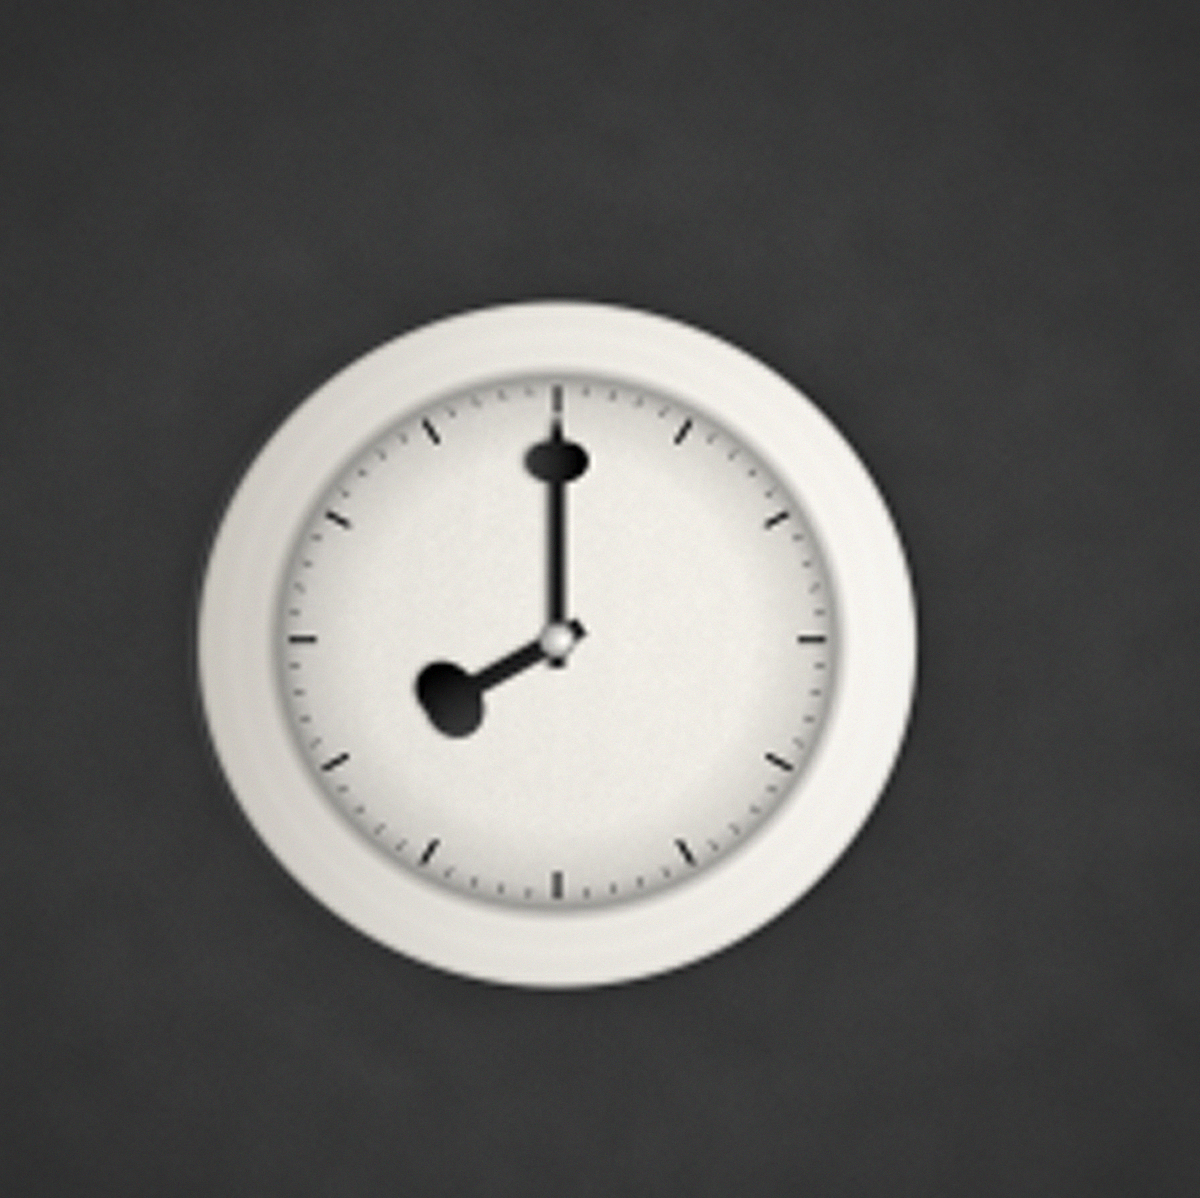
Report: 8:00
